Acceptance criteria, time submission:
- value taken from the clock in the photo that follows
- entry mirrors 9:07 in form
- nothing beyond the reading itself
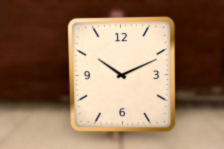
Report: 10:11
